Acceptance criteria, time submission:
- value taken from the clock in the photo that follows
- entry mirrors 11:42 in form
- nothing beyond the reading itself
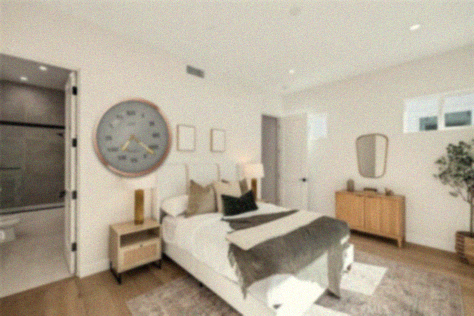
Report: 7:22
